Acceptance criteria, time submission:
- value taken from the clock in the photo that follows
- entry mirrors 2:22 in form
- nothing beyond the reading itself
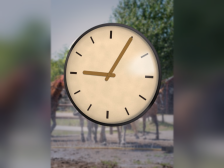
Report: 9:05
